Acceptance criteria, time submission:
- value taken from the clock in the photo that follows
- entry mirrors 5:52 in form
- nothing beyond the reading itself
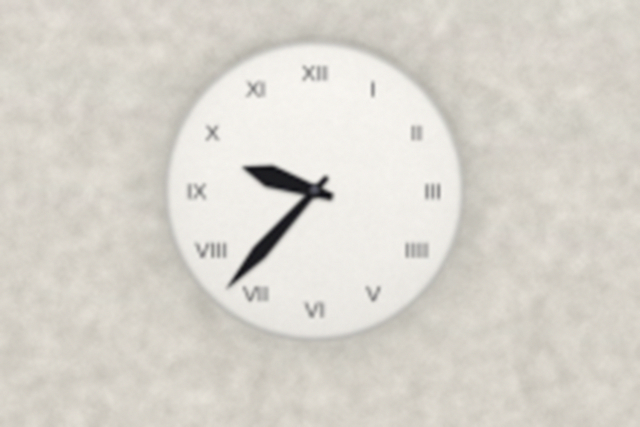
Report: 9:37
